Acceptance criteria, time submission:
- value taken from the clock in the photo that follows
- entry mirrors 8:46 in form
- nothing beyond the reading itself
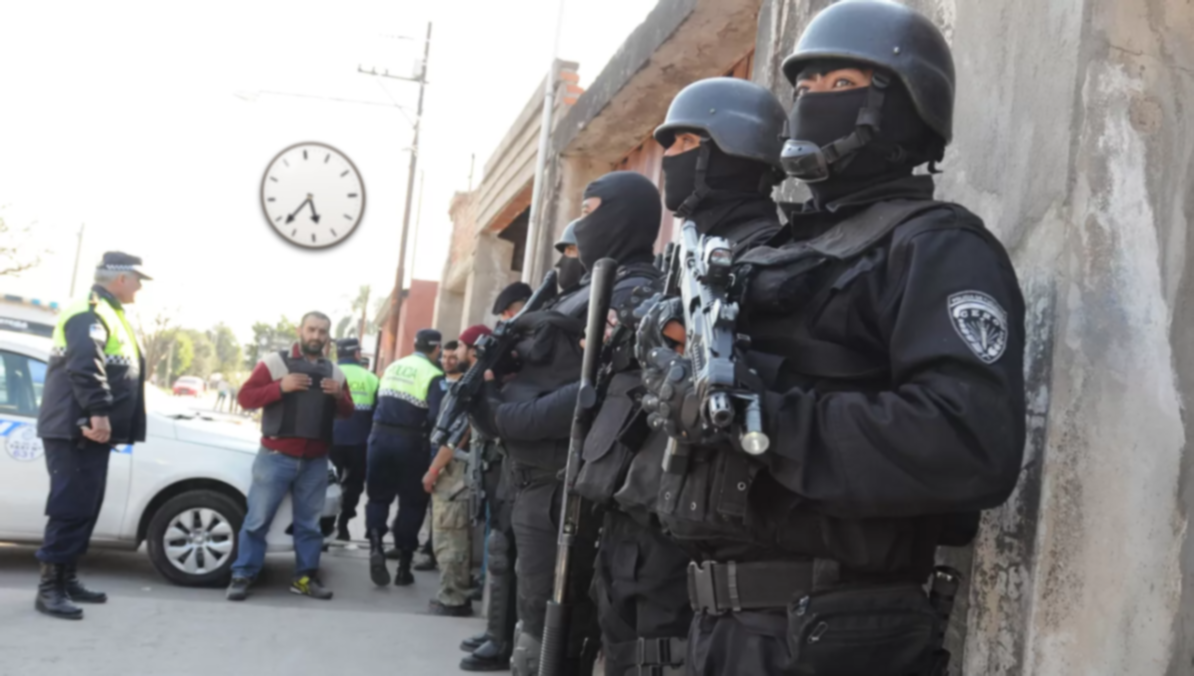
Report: 5:38
